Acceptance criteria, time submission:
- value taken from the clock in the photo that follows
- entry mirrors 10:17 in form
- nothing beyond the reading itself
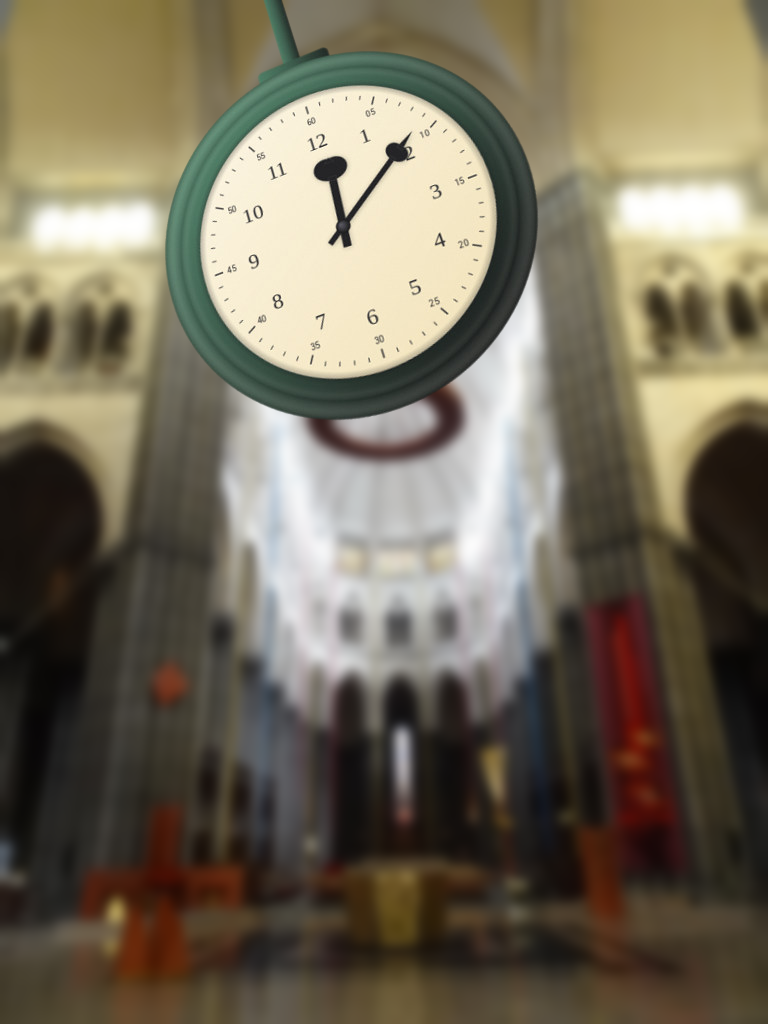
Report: 12:09
